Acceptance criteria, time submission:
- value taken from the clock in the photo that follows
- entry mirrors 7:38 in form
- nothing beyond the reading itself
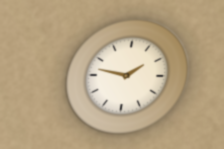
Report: 1:47
